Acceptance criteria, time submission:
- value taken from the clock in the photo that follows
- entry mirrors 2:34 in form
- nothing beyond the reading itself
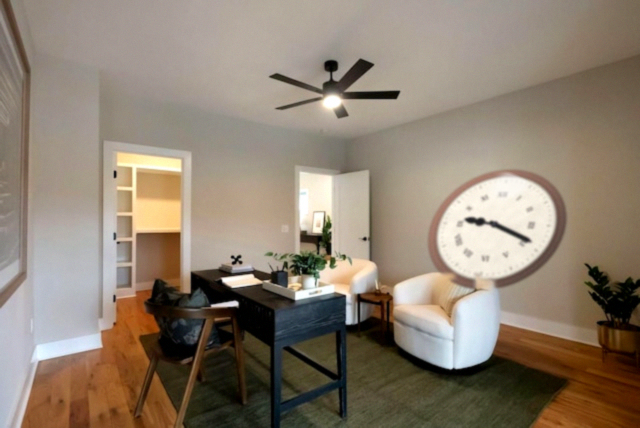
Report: 9:19
